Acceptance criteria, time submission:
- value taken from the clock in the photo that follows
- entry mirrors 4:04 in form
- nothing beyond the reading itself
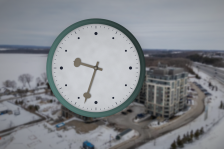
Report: 9:33
